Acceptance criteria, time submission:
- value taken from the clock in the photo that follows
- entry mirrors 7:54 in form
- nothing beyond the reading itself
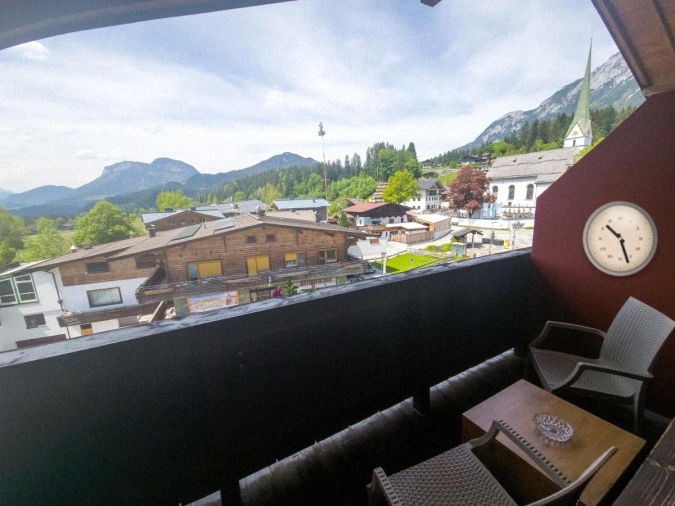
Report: 10:27
